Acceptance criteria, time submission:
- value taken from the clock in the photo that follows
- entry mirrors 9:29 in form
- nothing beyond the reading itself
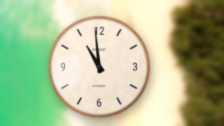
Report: 10:59
